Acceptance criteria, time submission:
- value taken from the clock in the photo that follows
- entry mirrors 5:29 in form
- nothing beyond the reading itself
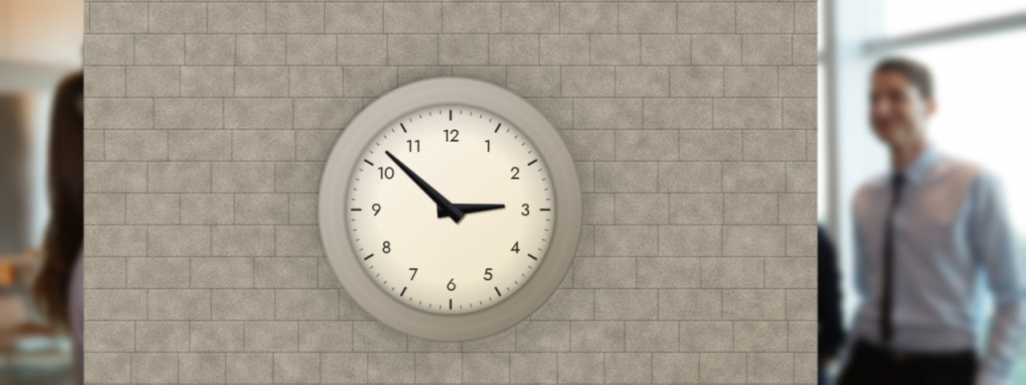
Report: 2:52
